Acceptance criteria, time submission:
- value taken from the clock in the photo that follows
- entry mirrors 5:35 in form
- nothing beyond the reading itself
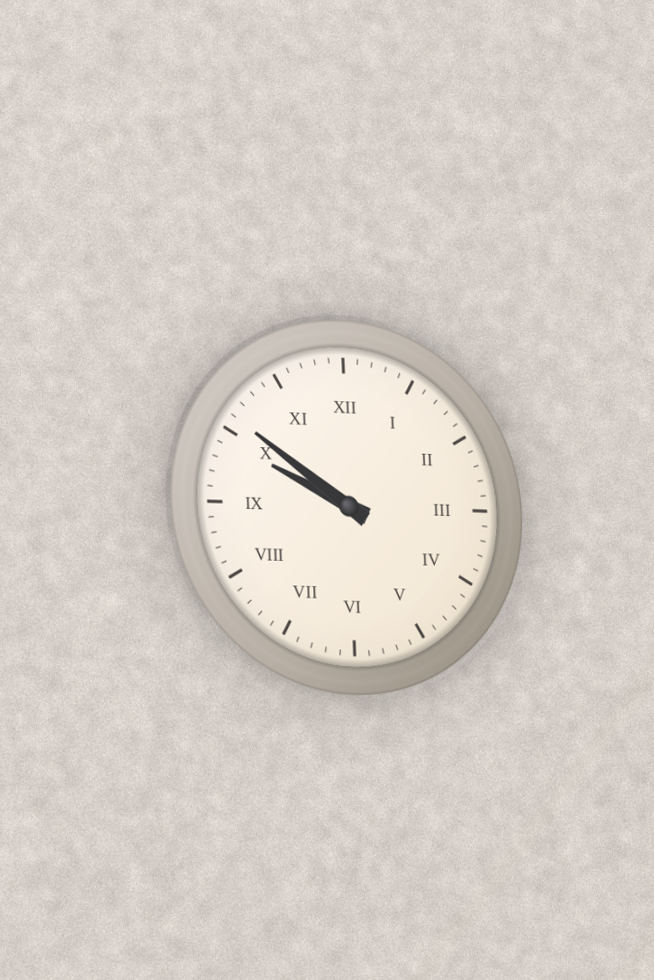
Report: 9:51
